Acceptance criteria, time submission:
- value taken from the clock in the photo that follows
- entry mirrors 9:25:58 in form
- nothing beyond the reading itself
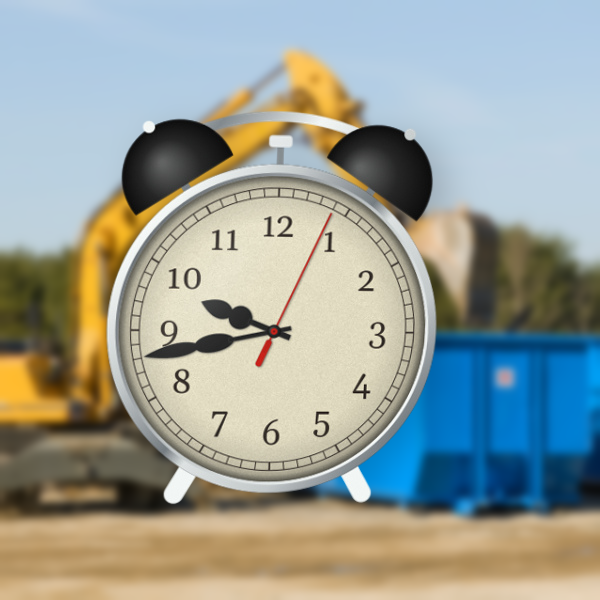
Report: 9:43:04
